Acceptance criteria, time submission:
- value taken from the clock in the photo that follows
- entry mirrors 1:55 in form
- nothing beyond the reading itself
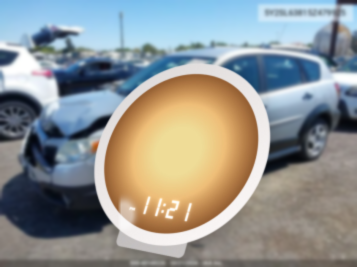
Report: 11:21
